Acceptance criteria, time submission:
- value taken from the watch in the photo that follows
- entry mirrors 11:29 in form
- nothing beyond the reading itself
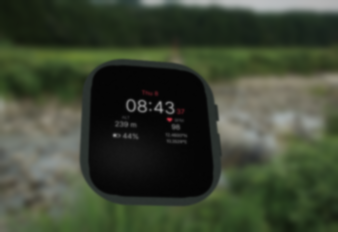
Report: 8:43
